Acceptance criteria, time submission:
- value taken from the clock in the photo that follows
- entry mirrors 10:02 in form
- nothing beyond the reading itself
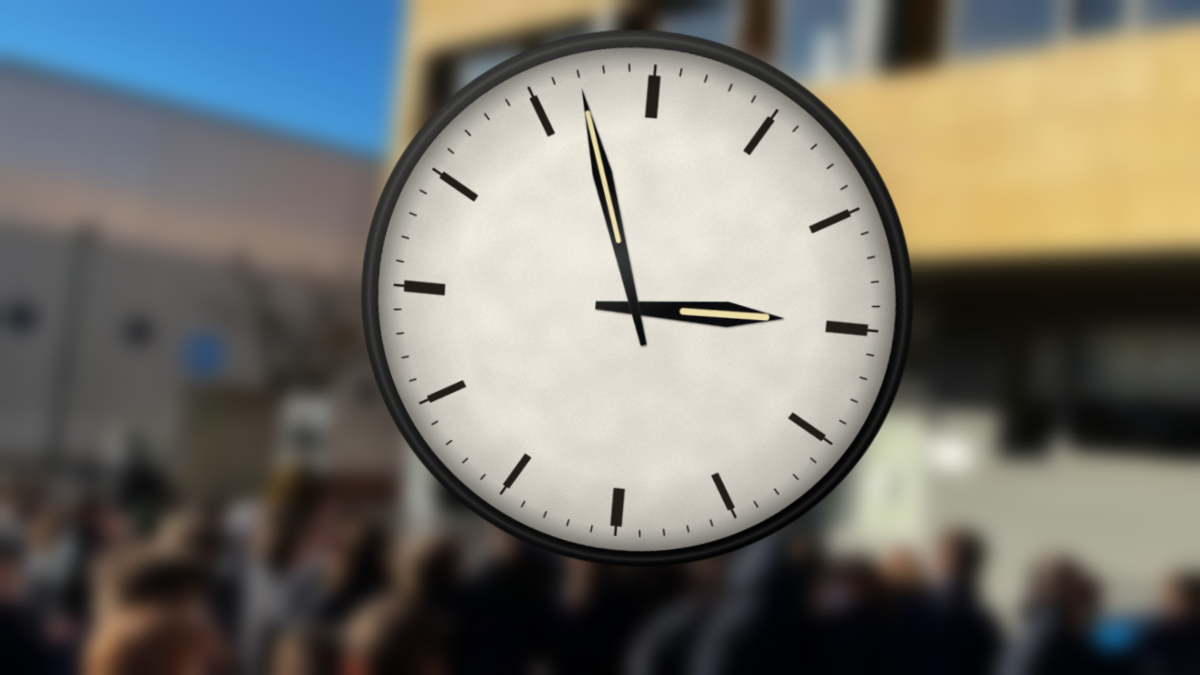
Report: 2:57
